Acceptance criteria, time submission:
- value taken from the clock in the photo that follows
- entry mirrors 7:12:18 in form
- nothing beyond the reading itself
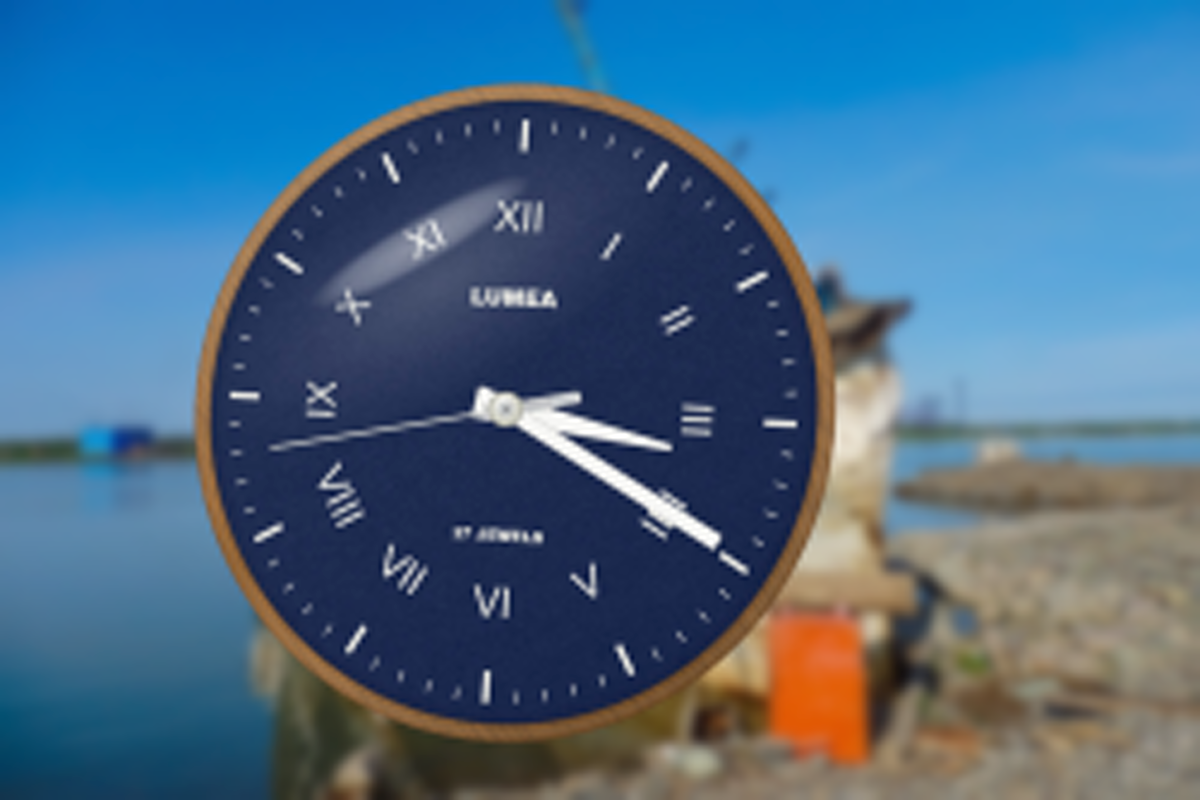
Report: 3:19:43
